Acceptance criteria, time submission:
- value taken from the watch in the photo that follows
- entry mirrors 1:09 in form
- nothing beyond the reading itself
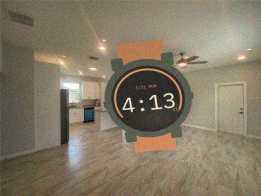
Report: 4:13
